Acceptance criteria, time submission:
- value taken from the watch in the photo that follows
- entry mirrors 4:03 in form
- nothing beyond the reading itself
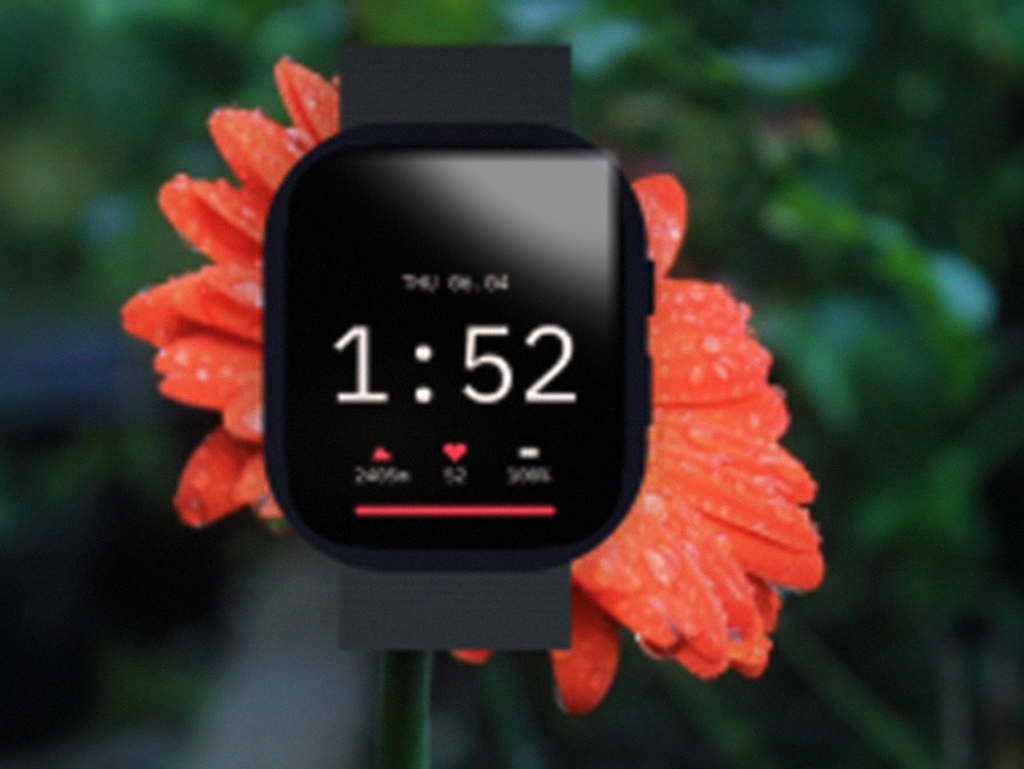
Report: 1:52
